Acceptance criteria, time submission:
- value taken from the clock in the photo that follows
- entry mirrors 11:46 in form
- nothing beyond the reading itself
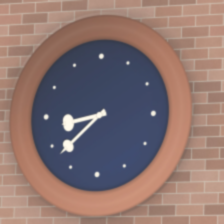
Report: 8:38
